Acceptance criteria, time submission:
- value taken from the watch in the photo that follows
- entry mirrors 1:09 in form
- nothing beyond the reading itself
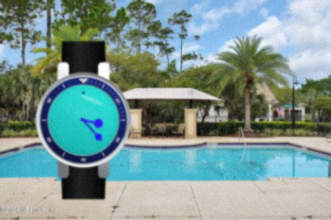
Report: 3:23
